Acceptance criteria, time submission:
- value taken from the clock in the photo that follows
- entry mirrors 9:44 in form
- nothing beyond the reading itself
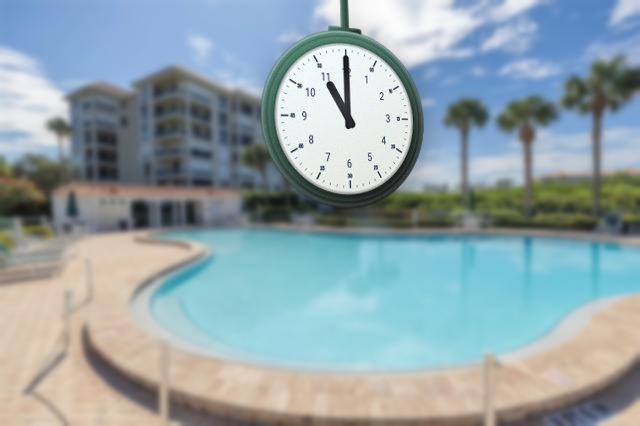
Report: 11:00
